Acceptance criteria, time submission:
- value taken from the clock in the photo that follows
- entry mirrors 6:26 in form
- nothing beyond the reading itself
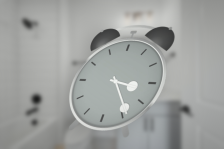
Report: 3:24
